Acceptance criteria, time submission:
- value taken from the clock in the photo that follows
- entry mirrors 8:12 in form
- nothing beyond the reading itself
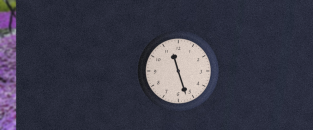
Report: 11:27
